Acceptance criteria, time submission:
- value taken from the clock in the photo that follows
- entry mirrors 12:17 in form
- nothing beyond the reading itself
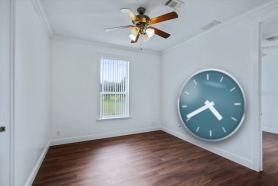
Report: 4:41
